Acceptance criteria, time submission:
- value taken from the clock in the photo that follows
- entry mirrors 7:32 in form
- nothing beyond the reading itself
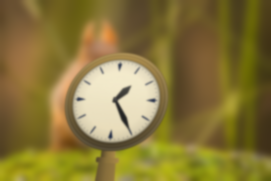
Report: 1:25
